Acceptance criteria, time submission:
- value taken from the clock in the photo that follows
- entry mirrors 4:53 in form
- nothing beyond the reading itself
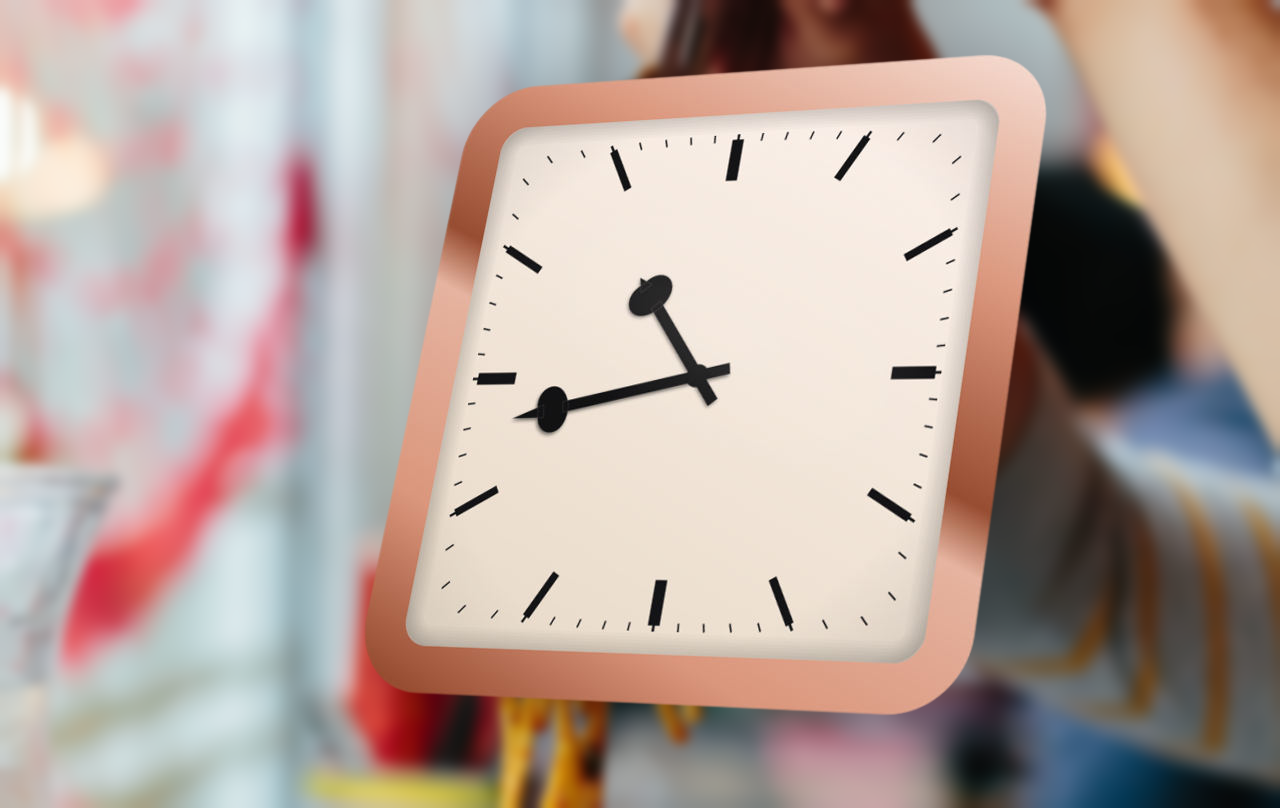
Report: 10:43
